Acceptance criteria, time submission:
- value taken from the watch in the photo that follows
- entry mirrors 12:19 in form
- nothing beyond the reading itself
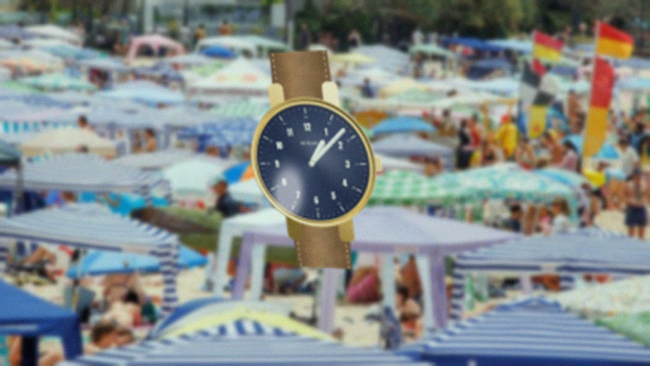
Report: 1:08
